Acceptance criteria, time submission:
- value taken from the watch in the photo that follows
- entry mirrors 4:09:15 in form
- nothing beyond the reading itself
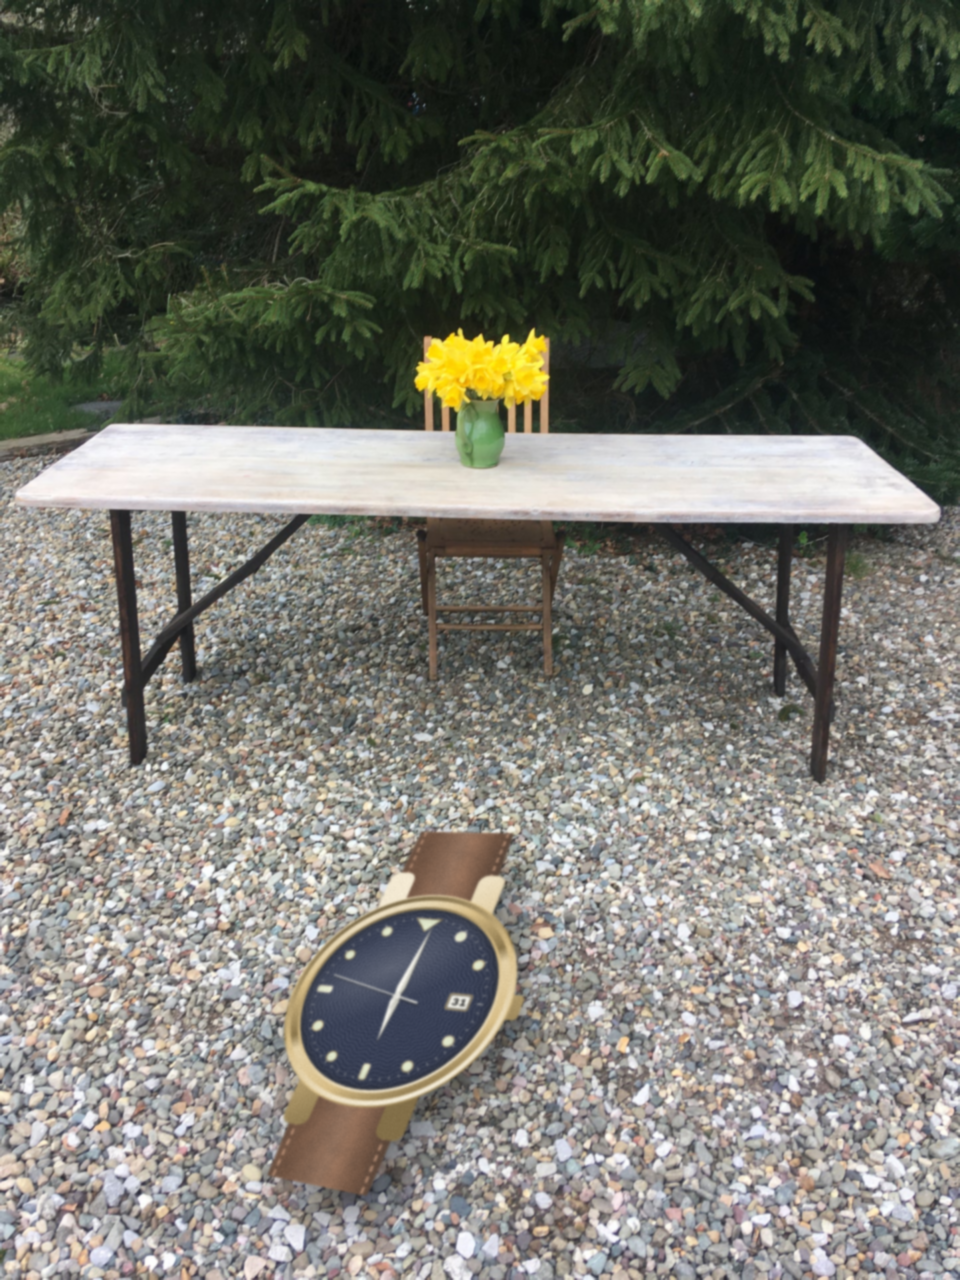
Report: 6:00:47
